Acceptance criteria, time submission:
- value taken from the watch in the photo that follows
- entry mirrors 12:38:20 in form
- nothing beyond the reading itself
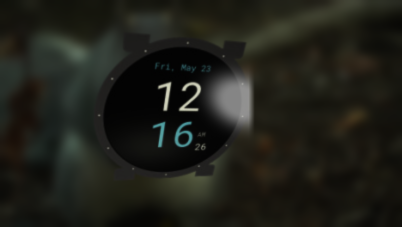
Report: 12:16:26
